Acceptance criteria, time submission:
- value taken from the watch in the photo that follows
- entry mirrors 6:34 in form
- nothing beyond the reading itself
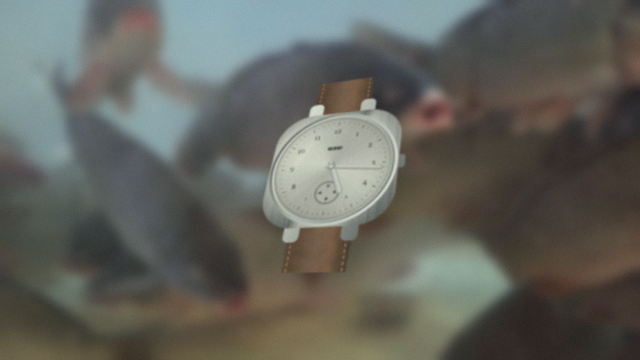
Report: 5:16
